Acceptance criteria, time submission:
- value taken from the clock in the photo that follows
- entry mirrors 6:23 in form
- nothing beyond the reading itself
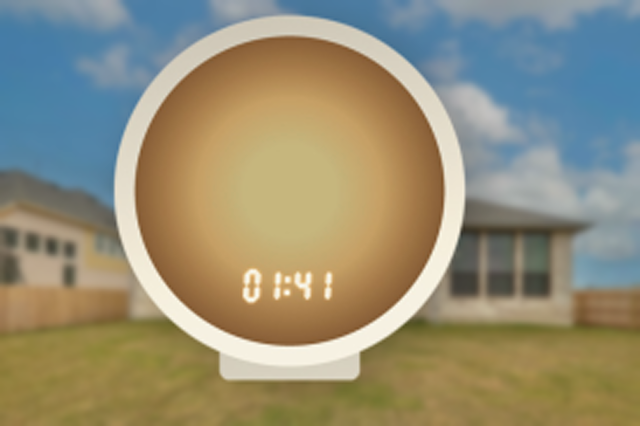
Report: 1:41
